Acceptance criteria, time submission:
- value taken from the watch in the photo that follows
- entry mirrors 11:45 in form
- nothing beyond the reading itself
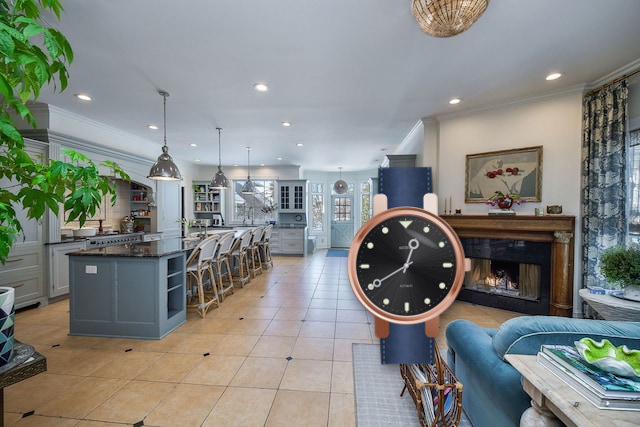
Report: 12:40
